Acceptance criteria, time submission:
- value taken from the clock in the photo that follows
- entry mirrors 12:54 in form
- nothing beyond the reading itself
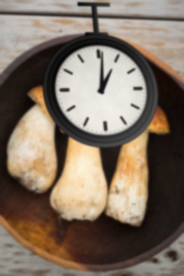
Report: 1:01
